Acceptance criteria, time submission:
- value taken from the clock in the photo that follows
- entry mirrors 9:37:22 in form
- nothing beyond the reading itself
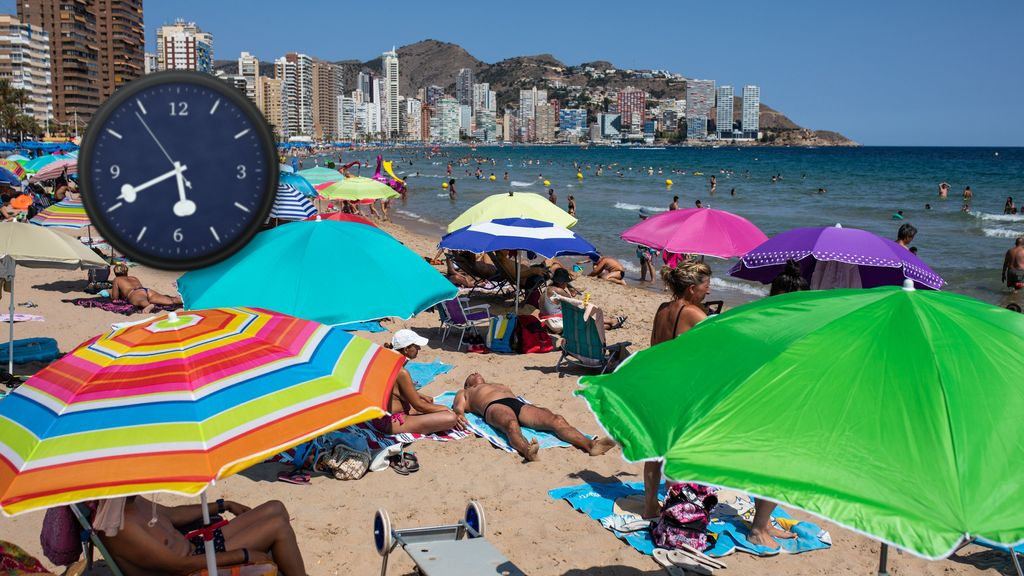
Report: 5:40:54
